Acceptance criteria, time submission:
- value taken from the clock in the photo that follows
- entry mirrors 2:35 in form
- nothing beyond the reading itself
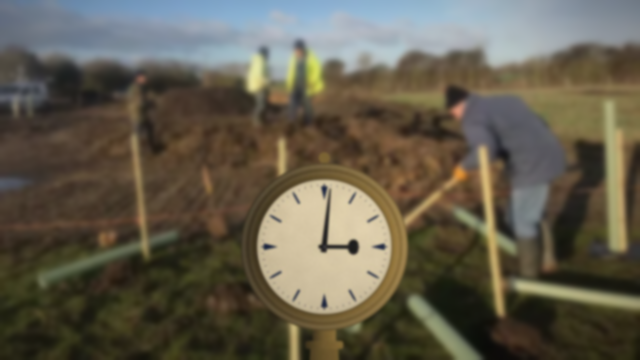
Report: 3:01
